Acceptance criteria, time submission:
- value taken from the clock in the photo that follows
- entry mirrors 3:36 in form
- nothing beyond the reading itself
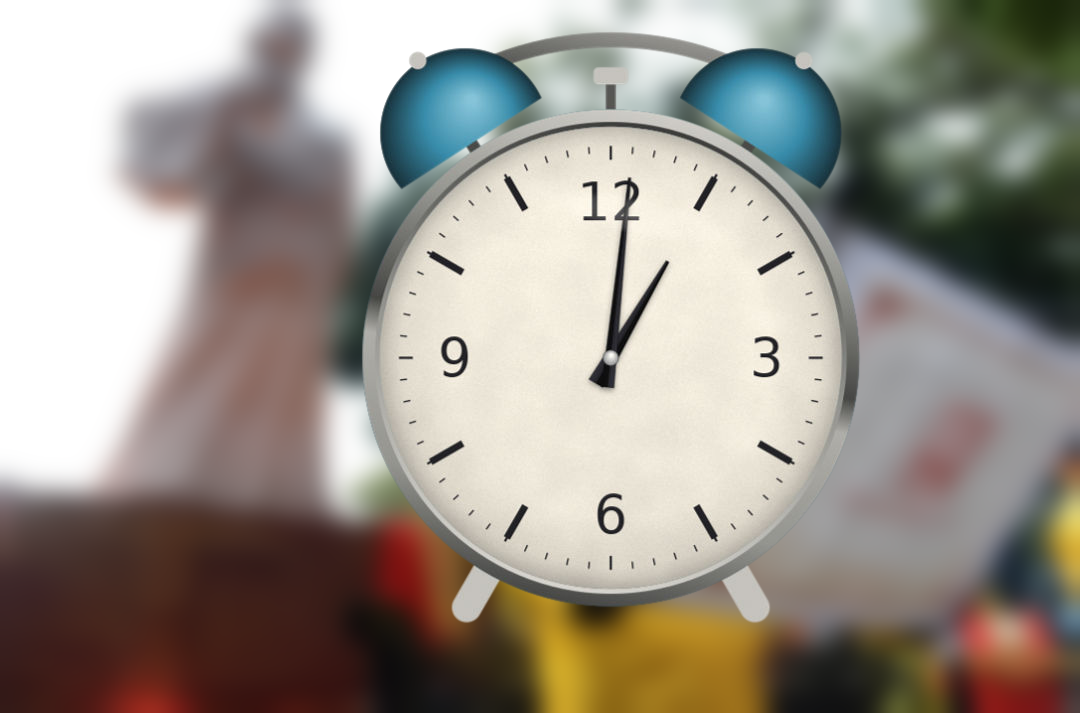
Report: 1:01
